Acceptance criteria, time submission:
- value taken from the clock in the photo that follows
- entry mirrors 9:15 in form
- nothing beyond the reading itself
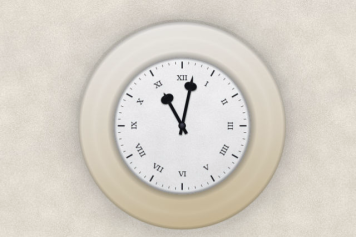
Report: 11:02
